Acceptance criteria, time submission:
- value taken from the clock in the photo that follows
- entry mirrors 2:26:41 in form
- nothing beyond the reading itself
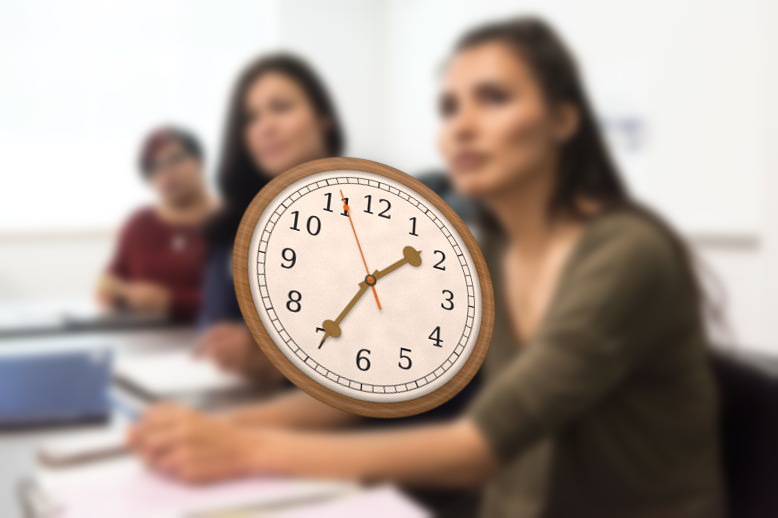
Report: 1:34:56
